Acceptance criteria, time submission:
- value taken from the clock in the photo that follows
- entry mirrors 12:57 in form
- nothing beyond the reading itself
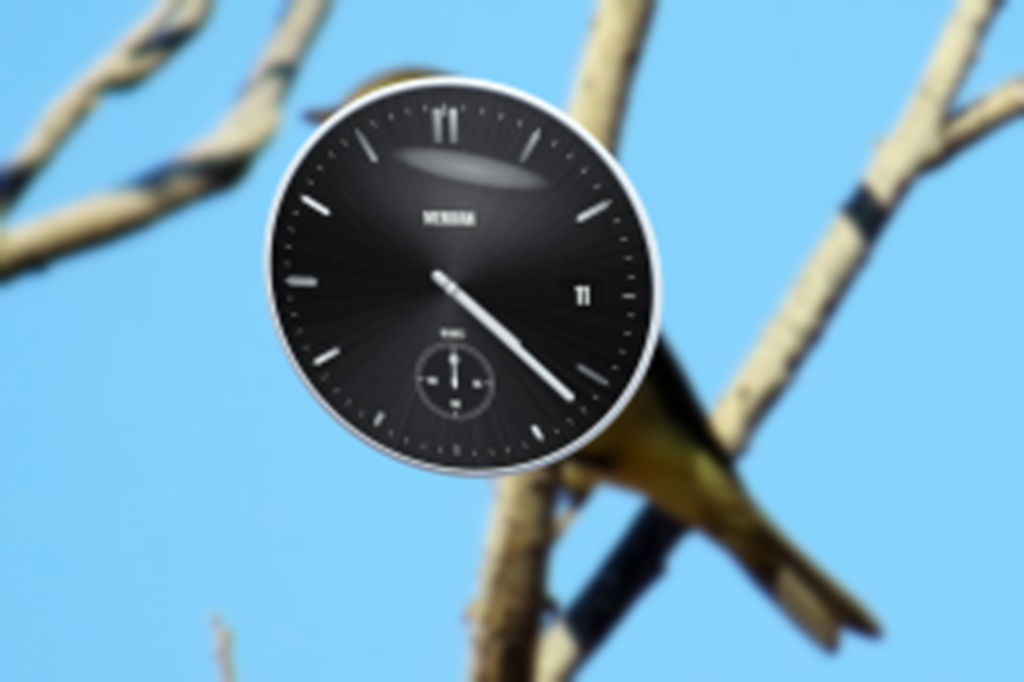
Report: 4:22
